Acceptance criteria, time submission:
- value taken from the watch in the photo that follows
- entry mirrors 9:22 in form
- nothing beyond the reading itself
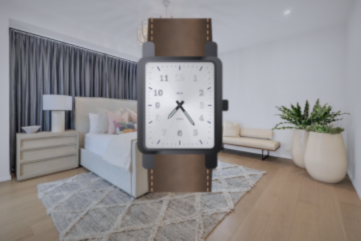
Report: 7:24
